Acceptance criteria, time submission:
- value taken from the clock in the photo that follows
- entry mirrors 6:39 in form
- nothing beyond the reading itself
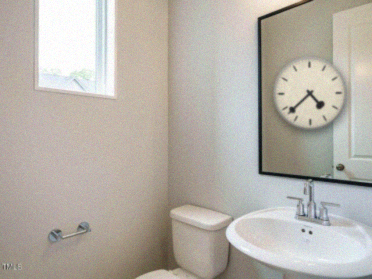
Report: 4:38
